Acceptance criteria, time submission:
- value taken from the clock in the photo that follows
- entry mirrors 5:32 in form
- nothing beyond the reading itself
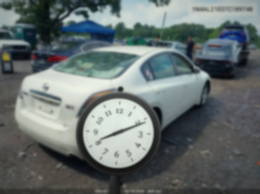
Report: 8:11
